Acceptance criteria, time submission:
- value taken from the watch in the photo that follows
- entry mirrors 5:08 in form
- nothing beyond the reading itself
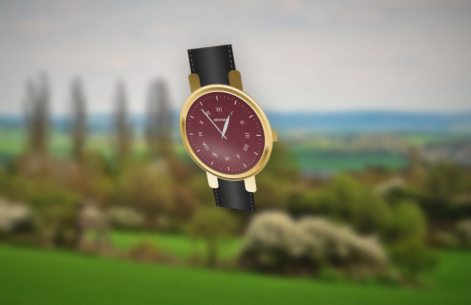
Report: 12:54
